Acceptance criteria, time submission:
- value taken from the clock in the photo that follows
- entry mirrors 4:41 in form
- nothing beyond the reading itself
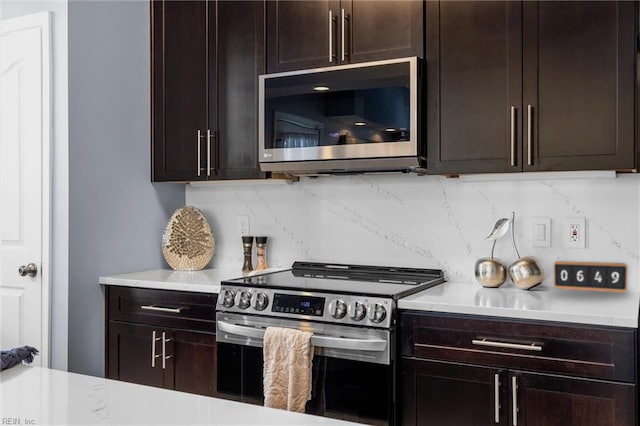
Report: 6:49
